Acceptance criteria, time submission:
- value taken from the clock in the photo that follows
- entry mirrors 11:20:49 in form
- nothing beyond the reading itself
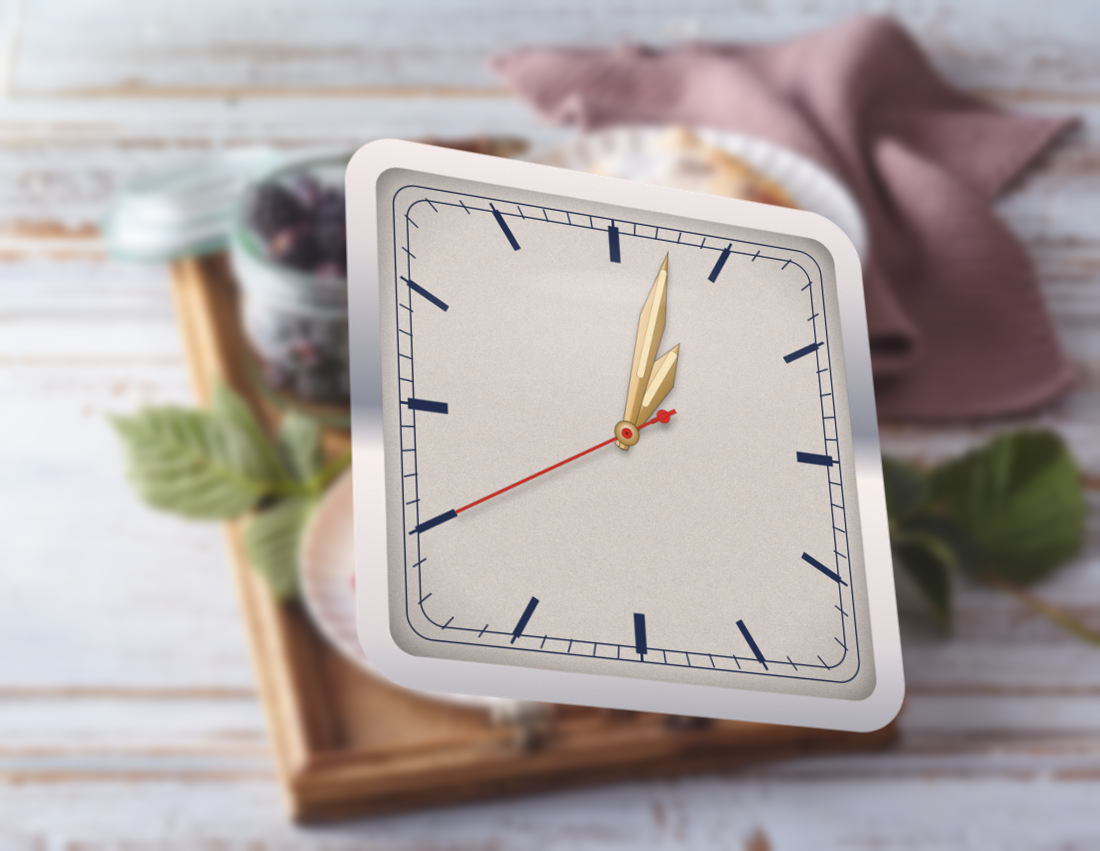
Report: 1:02:40
